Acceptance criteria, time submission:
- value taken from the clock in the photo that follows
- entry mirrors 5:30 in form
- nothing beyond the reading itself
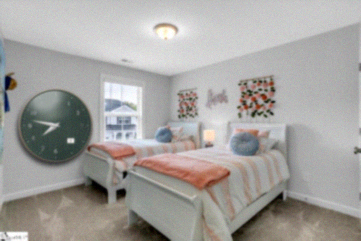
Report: 7:47
